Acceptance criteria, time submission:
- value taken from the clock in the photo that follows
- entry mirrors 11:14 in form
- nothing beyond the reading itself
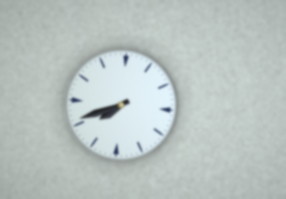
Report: 7:41
